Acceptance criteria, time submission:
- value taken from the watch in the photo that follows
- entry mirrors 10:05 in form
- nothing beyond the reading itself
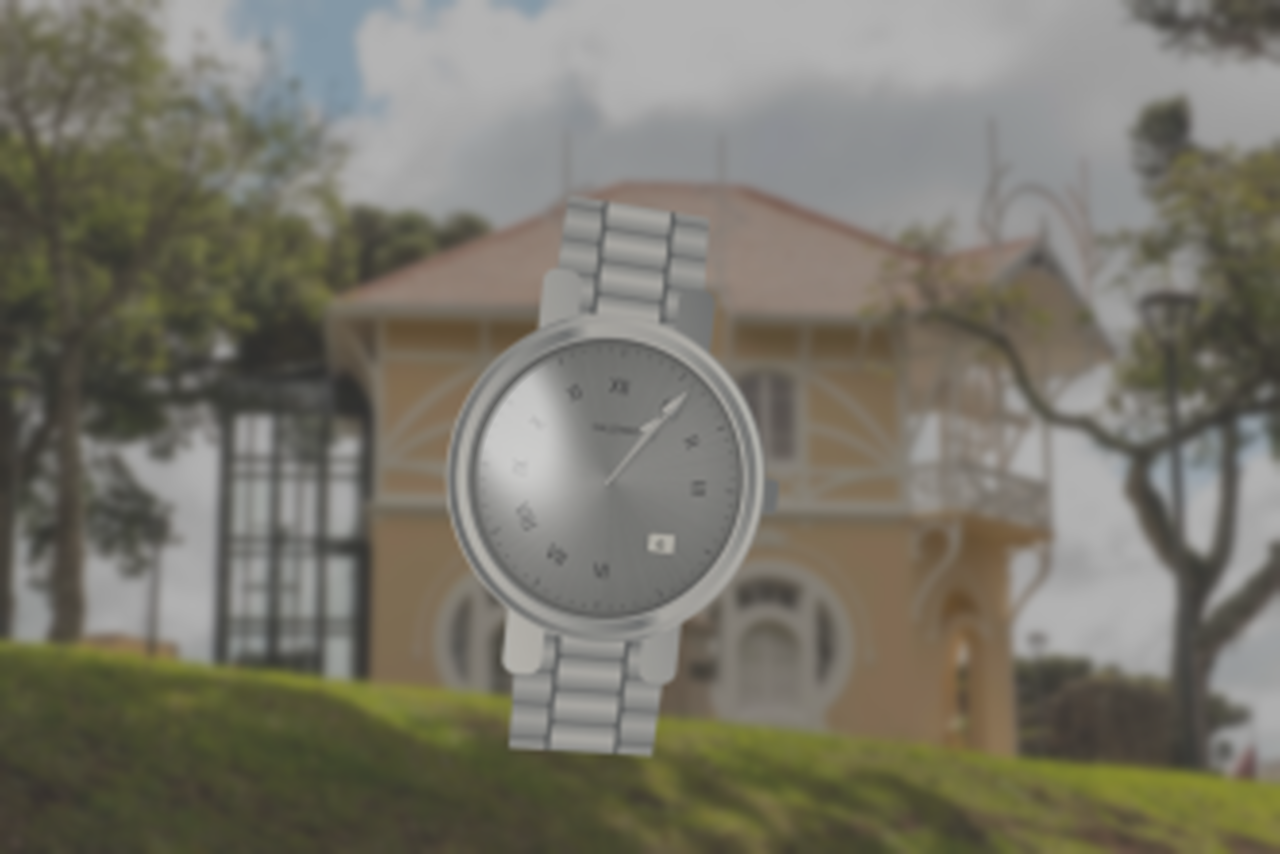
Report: 1:06
